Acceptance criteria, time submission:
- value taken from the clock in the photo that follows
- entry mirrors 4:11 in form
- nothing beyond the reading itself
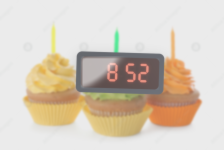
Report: 8:52
